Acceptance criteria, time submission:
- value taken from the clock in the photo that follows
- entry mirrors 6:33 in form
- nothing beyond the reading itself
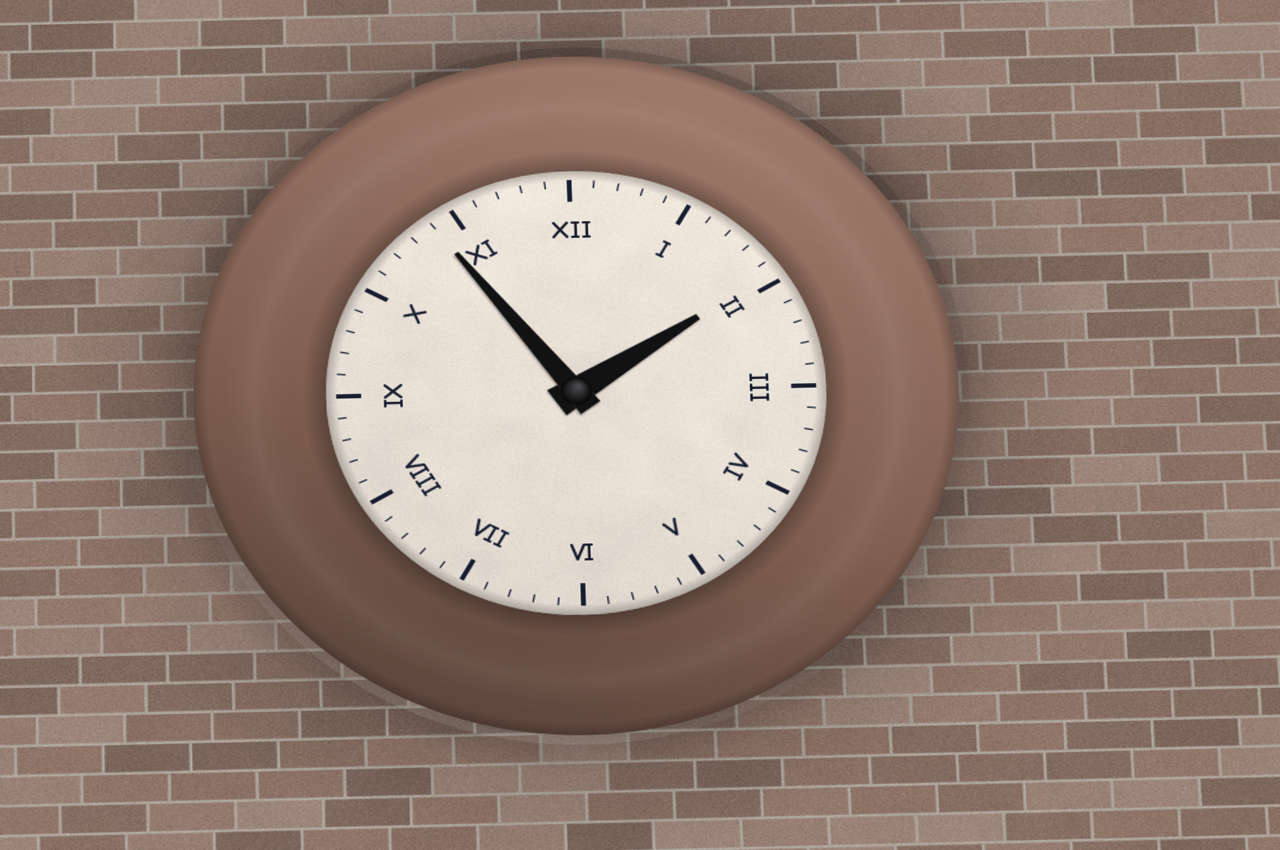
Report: 1:54
